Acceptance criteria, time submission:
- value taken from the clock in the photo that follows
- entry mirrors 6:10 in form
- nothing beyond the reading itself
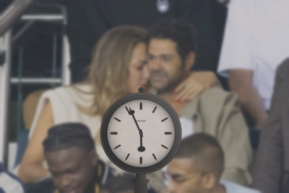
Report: 5:56
